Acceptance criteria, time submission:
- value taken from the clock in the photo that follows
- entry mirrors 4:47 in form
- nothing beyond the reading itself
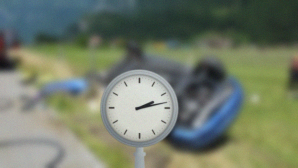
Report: 2:13
